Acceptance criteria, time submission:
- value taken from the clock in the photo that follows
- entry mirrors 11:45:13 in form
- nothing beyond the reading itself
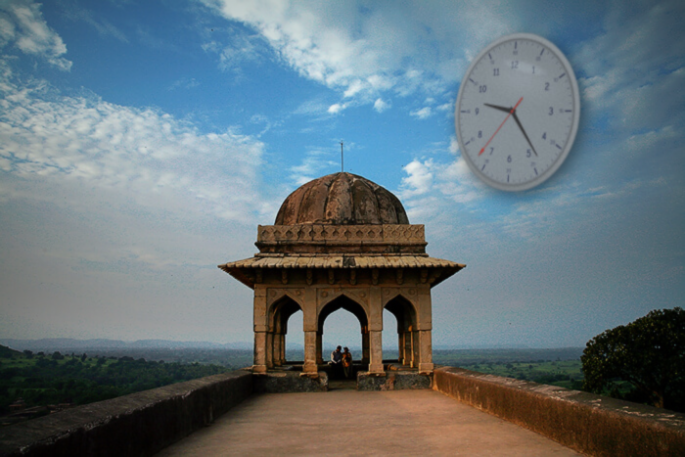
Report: 9:23:37
